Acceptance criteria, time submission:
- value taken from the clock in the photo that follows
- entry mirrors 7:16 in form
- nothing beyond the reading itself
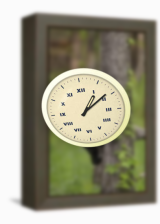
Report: 1:09
